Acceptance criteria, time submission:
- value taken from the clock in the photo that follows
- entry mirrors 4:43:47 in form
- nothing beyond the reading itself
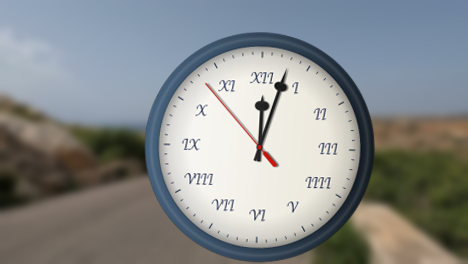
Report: 12:02:53
